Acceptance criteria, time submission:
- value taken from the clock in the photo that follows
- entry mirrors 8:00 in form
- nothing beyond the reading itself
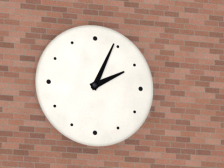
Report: 2:04
